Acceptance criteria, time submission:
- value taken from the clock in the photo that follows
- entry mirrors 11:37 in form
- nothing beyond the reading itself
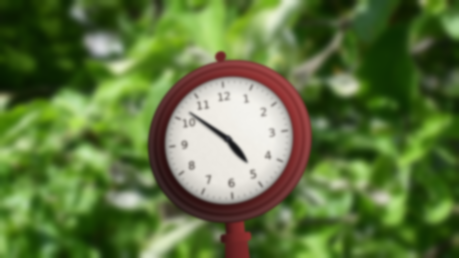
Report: 4:52
